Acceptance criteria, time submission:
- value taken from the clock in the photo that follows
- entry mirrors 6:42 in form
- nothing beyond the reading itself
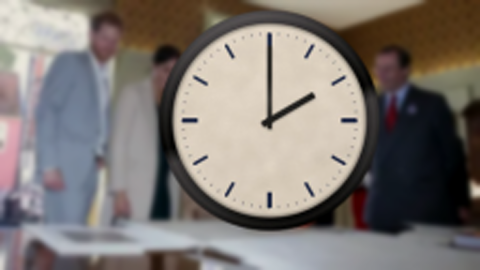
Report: 2:00
